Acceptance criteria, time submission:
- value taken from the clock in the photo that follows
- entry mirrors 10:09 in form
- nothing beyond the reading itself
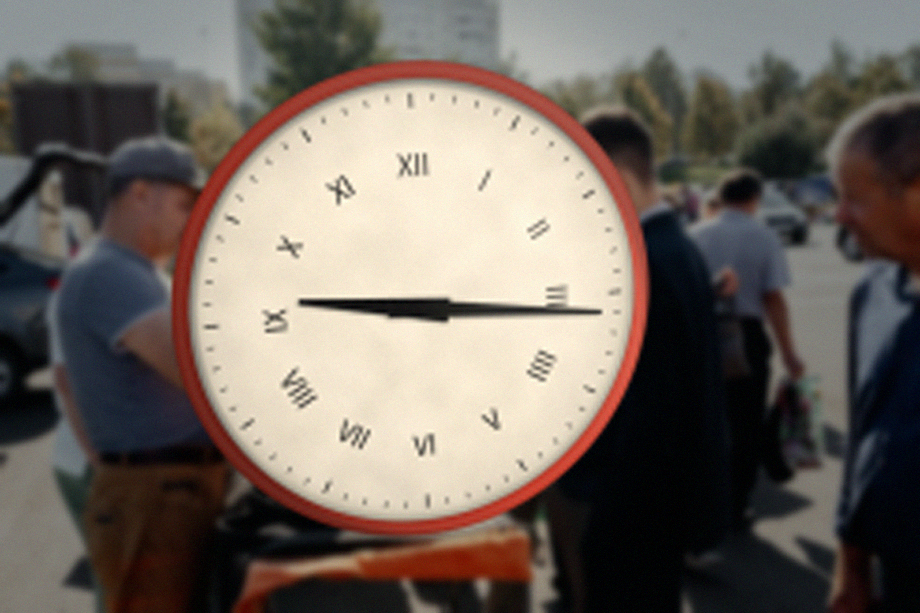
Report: 9:16
